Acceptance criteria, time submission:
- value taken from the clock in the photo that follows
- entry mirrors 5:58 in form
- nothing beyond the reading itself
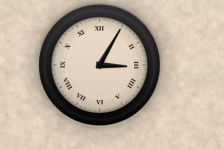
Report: 3:05
